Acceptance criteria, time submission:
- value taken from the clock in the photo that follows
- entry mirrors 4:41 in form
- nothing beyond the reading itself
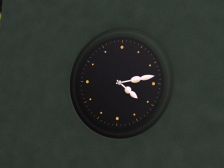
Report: 4:13
